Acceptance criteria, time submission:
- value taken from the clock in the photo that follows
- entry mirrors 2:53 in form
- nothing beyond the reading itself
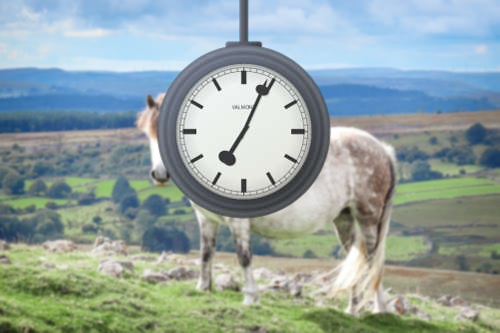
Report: 7:04
